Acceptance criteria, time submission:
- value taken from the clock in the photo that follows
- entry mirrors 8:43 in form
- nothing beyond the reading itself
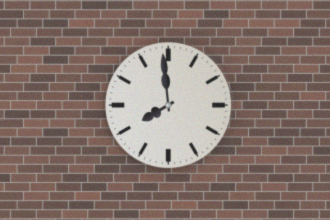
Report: 7:59
